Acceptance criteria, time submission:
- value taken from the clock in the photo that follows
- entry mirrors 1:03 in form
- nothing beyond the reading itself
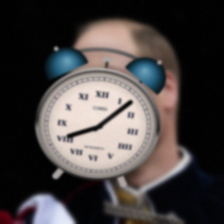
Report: 8:07
